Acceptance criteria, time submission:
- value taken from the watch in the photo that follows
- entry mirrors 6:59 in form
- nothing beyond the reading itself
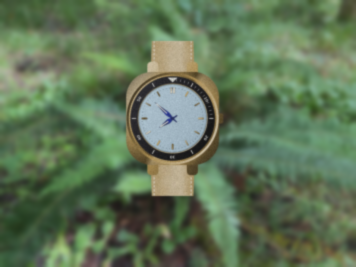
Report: 7:52
